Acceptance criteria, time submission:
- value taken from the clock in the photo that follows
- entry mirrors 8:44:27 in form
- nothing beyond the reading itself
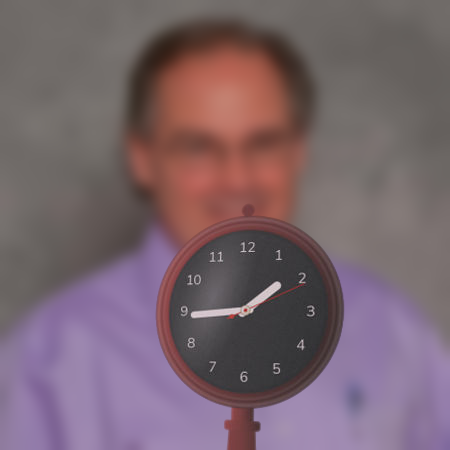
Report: 1:44:11
